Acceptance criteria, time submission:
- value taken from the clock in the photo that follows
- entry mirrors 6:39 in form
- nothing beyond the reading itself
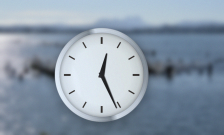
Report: 12:26
